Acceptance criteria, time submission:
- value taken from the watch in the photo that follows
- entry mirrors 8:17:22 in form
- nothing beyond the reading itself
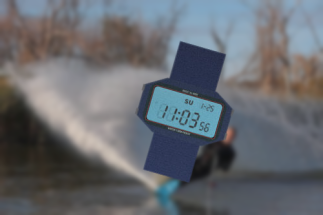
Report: 11:03:56
